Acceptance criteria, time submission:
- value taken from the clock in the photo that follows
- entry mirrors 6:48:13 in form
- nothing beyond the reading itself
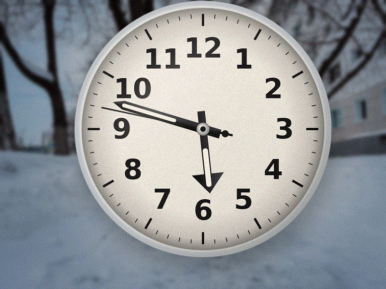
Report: 5:47:47
